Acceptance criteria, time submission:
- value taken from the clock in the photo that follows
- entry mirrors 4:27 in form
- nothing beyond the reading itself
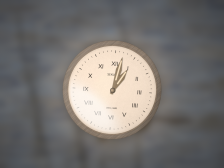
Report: 1:02
